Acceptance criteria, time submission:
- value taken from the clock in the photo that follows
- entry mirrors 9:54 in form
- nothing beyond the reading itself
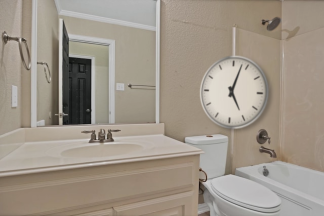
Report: 5:03
